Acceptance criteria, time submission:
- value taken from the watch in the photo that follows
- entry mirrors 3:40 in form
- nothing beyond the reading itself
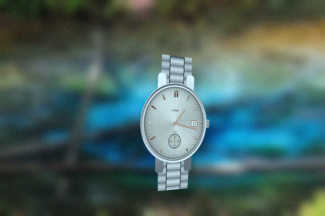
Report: 1:17
